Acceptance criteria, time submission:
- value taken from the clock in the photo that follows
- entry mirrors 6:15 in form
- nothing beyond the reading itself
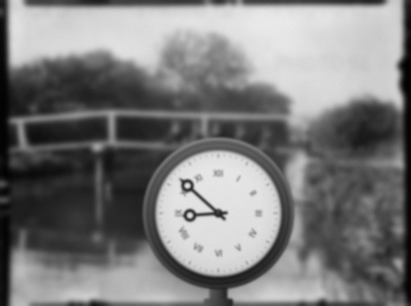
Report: 8:52
